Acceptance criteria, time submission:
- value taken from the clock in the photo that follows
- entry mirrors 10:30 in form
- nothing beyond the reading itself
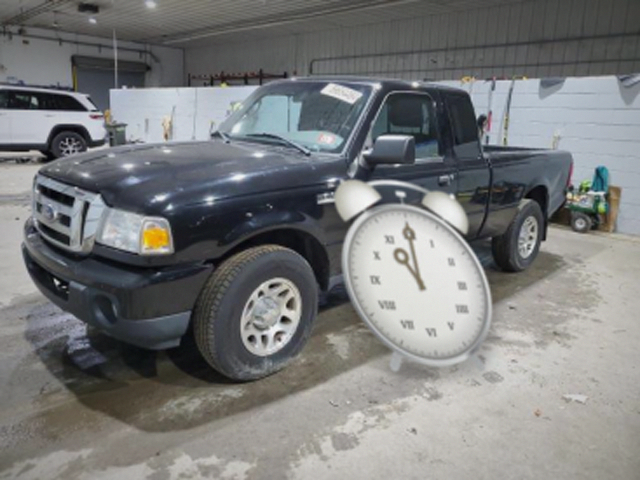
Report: 11:00
